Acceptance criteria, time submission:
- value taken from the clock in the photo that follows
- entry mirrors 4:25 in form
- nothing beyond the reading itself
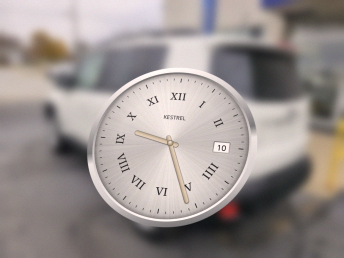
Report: 9:26
